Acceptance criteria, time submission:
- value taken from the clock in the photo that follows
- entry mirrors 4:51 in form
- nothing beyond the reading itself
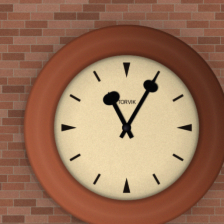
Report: 11:05
